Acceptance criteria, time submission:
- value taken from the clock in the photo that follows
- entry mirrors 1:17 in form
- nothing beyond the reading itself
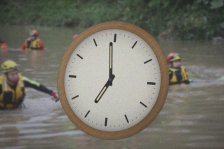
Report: 6:59
